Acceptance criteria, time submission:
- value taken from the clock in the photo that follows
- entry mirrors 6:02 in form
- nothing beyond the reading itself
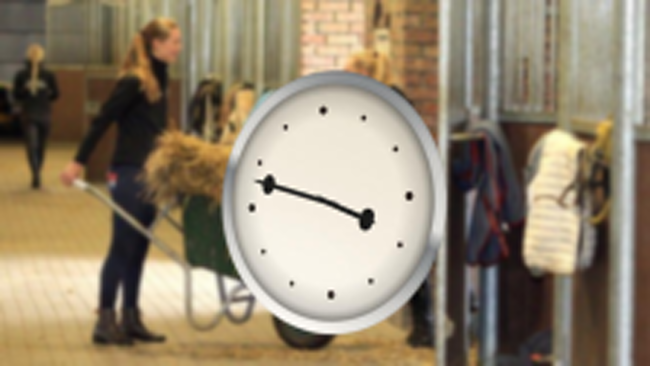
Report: 3:48
